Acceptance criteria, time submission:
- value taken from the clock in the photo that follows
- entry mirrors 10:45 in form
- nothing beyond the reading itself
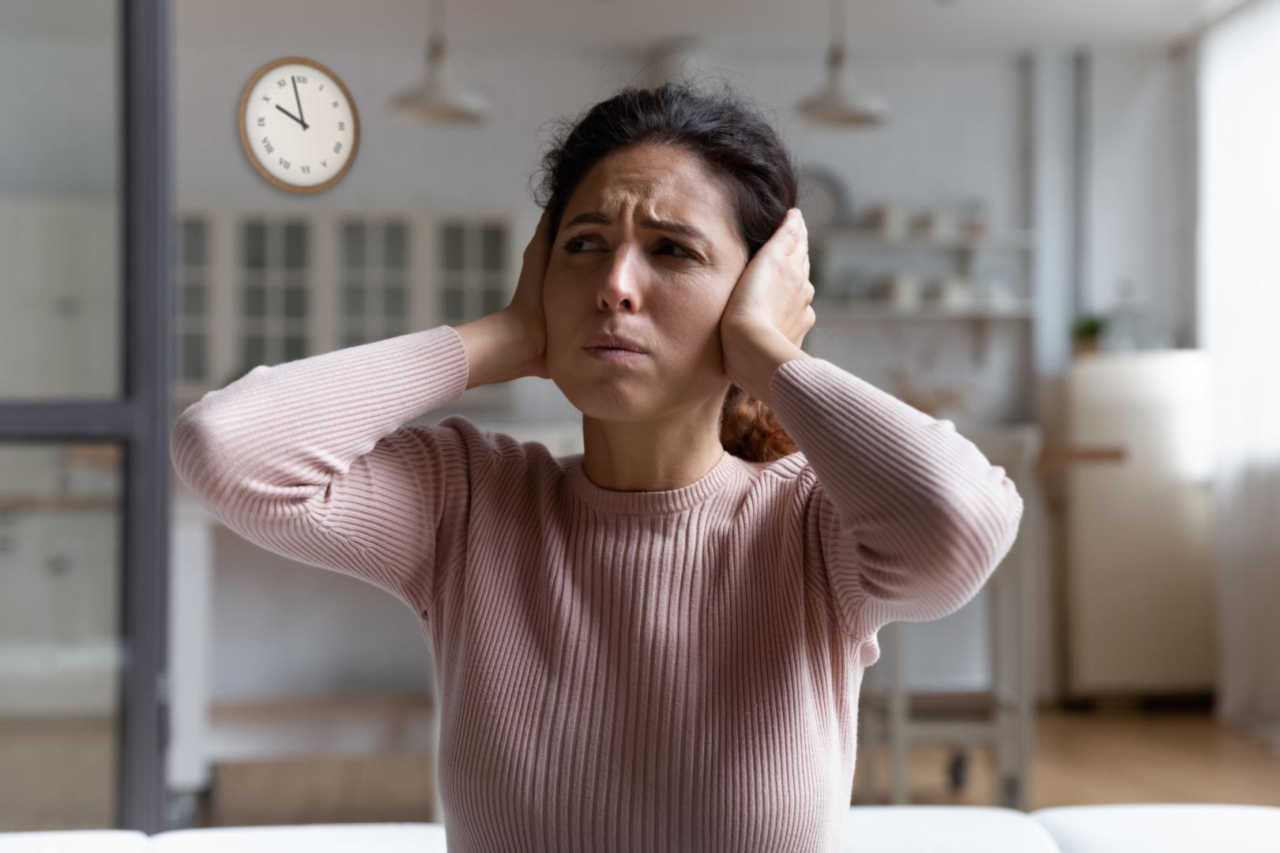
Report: 9:58
